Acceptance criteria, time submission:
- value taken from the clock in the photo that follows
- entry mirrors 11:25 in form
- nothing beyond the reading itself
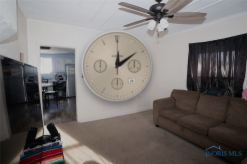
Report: 12:09
